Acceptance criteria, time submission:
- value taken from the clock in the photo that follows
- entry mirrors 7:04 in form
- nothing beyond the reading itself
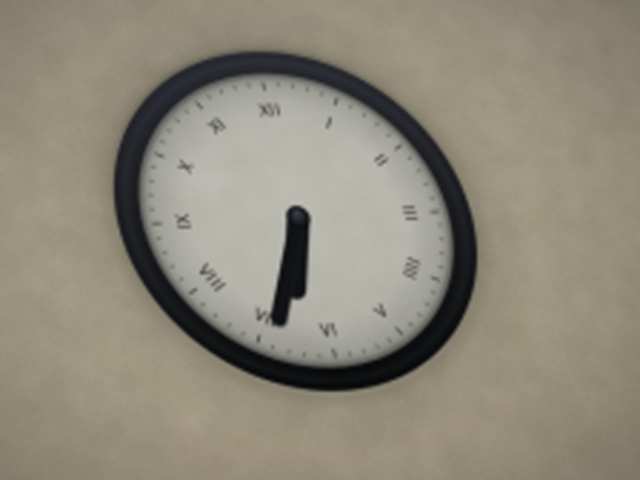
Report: 6:34
